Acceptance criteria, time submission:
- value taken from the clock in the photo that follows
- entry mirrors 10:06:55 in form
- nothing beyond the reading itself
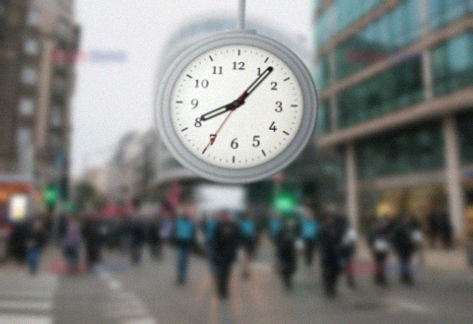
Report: 8:06:35
